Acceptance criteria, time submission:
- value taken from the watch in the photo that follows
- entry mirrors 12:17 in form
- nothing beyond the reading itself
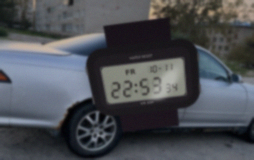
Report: 22:53
